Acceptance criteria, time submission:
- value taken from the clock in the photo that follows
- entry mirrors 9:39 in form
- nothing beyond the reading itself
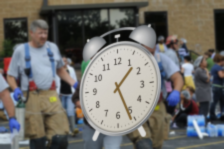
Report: 1:26
